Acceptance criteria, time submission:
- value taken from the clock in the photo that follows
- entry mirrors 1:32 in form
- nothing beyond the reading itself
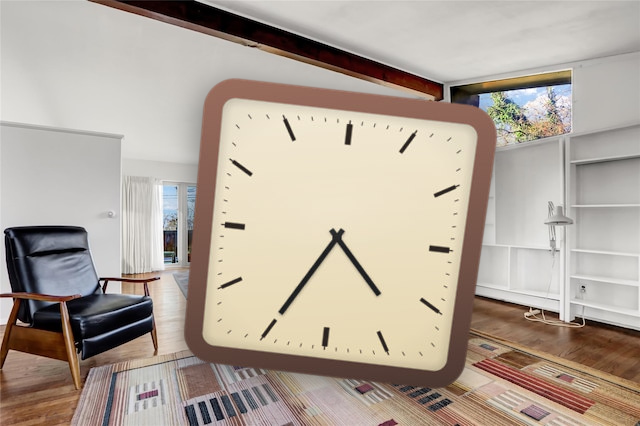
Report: 4:35
